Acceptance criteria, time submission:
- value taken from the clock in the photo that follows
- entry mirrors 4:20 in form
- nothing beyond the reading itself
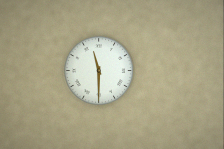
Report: 11:30
